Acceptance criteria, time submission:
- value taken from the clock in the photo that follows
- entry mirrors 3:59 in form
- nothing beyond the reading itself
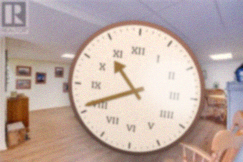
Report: 10:41
